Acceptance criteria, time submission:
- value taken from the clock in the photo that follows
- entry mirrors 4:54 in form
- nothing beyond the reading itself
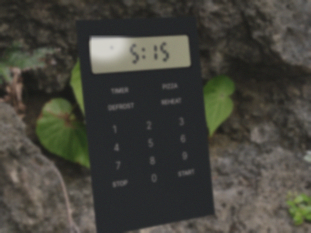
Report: 5:15
